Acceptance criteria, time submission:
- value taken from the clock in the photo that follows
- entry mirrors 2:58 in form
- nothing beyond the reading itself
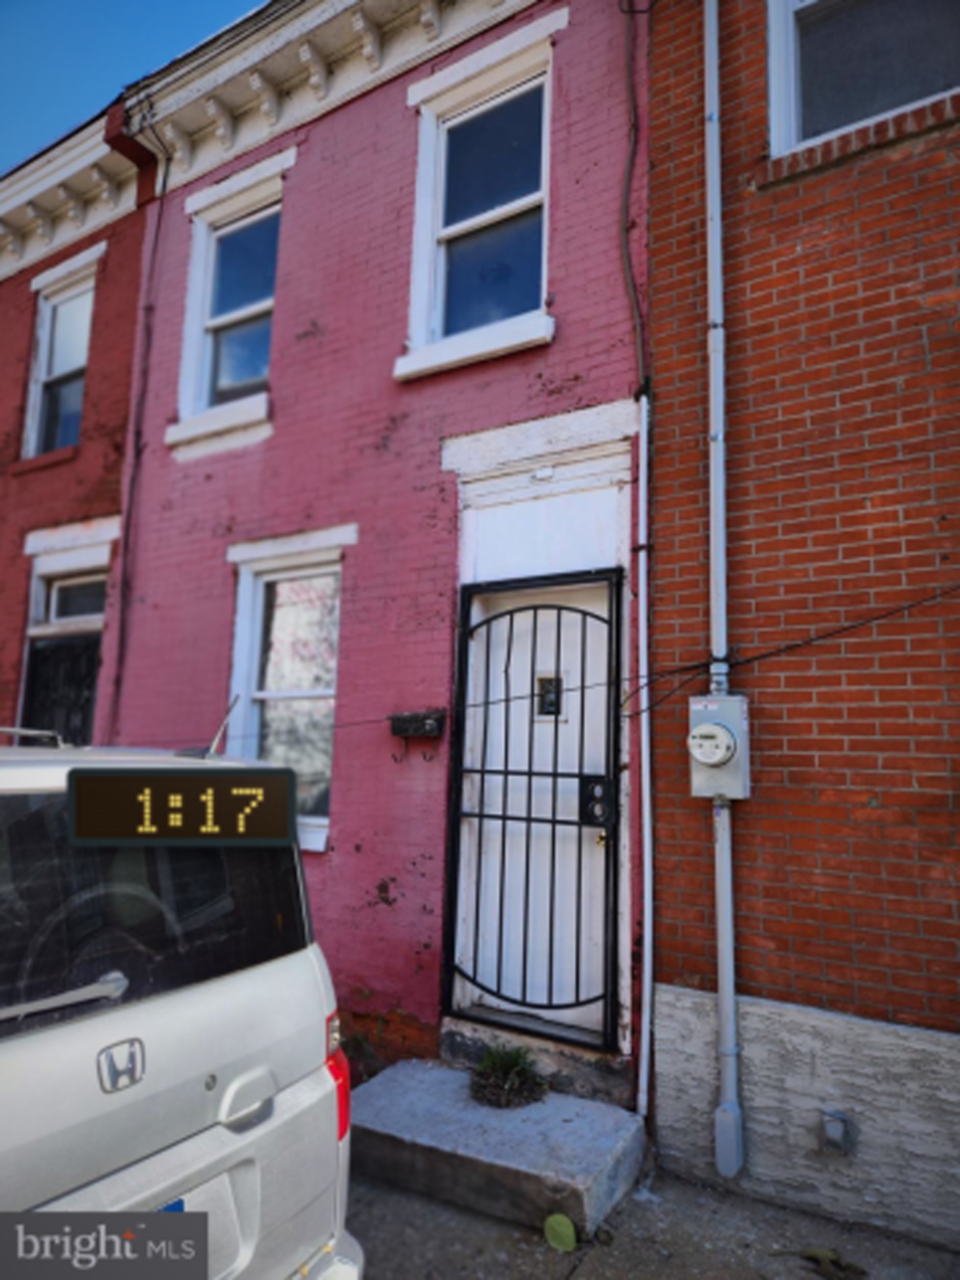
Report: 1:17
